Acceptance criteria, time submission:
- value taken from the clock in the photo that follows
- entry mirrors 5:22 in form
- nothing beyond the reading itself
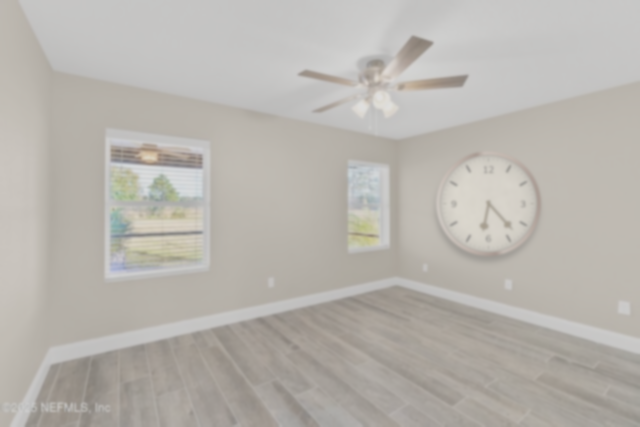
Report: 6:23
